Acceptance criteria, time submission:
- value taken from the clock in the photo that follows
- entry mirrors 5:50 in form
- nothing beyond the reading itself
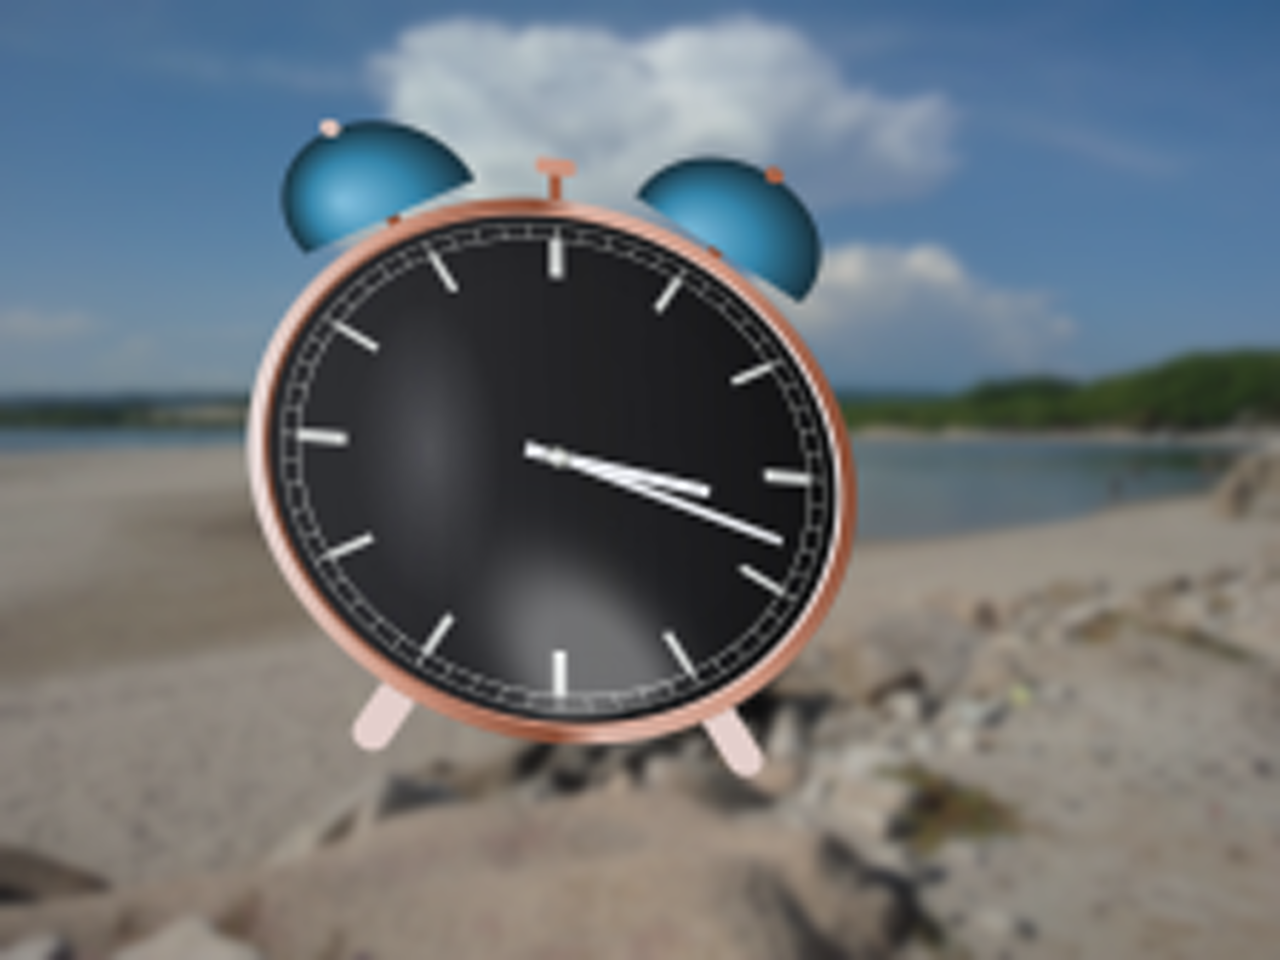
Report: 3:18
